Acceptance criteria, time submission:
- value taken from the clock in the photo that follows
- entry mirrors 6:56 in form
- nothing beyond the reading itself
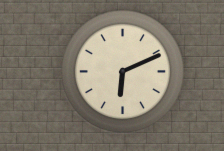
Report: 6:11
